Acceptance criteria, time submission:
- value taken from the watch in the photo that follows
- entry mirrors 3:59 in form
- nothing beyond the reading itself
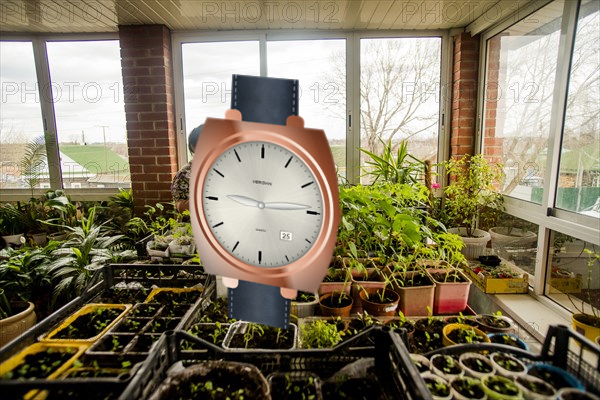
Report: 9:14
